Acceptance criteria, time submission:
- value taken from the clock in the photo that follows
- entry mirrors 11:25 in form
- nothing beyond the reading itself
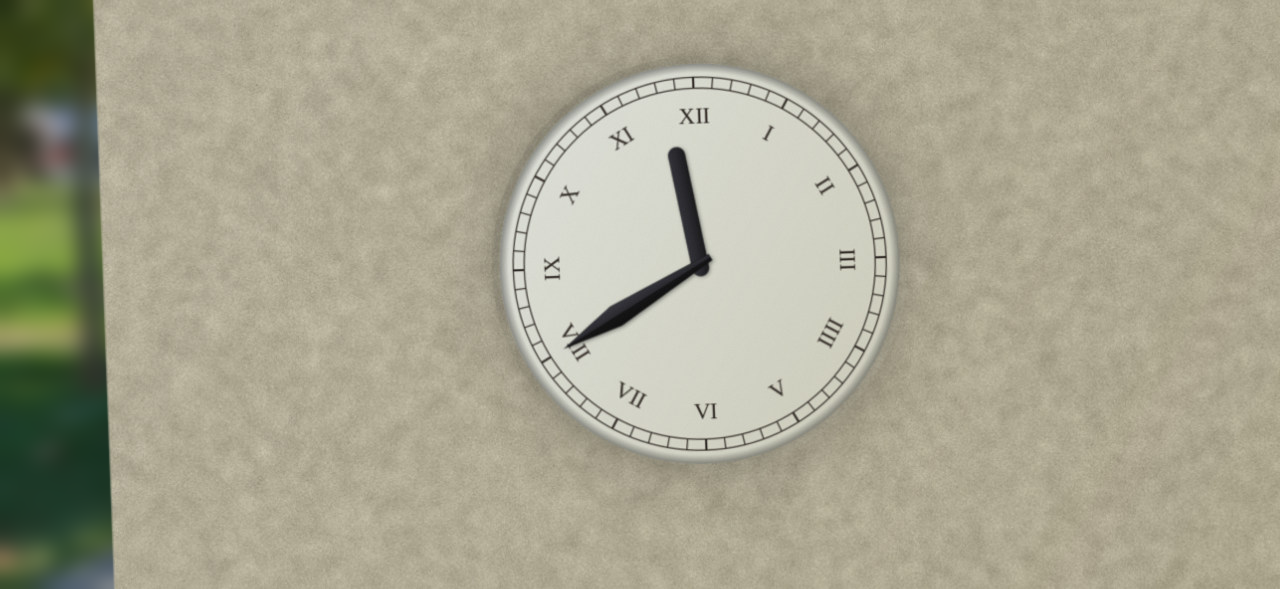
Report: 11:40
